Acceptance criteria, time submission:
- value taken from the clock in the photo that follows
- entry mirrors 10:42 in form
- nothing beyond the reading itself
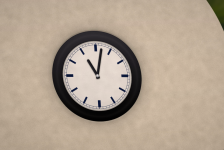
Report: 11:02
